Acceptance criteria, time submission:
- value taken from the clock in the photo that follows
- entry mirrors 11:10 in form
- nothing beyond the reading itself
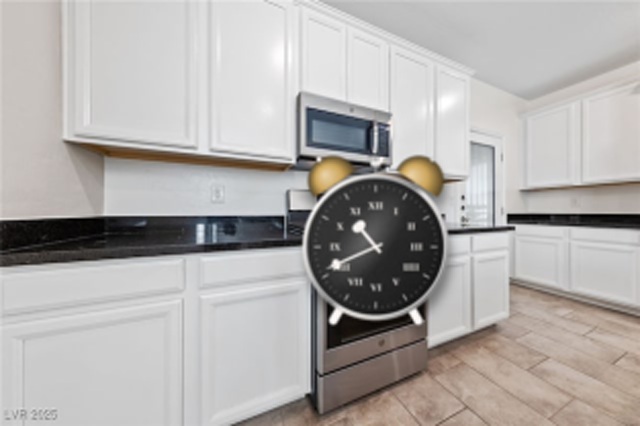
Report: 10:41
